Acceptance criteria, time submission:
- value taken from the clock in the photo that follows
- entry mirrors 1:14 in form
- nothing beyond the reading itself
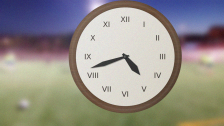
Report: 4:42
